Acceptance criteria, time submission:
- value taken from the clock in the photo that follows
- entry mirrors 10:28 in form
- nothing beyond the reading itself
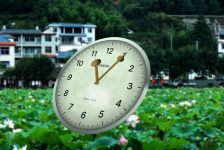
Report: 11:05
